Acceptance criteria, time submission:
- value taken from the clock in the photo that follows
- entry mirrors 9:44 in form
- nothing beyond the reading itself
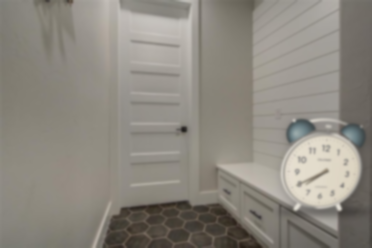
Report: 7:40
